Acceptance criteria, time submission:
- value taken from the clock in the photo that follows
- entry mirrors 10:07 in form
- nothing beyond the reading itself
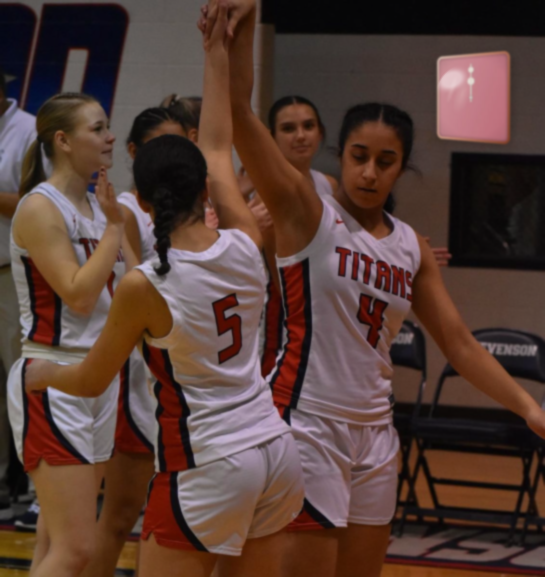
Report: 12:00
